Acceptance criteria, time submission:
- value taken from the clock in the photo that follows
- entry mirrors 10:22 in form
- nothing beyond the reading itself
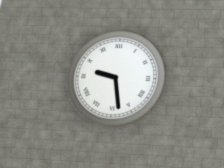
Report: 9:28
